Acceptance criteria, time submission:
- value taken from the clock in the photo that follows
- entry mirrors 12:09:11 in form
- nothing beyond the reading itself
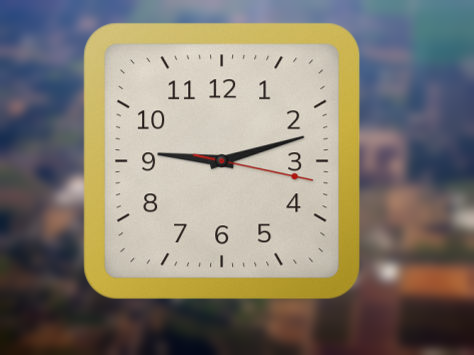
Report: 9:12:17
